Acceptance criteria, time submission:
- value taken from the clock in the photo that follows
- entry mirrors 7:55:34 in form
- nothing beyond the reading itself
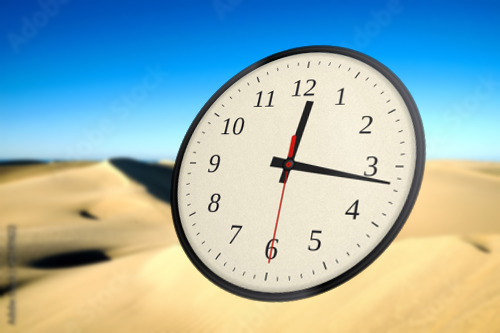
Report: 12:16:30
